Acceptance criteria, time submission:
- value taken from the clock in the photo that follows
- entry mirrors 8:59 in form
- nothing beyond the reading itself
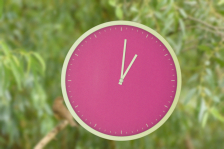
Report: 1:01
